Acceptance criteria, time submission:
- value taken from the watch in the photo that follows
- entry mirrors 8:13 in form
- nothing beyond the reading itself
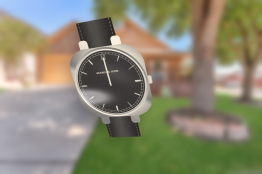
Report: 12:00
